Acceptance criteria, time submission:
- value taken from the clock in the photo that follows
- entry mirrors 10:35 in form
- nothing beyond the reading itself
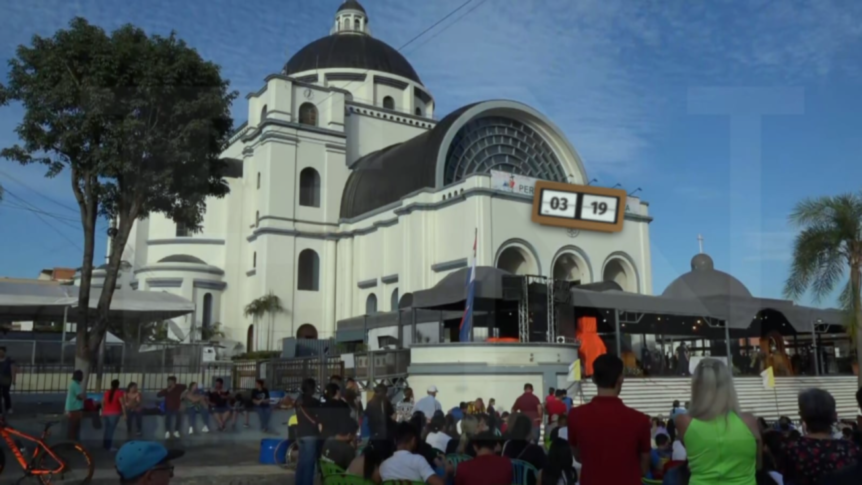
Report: 3:19
